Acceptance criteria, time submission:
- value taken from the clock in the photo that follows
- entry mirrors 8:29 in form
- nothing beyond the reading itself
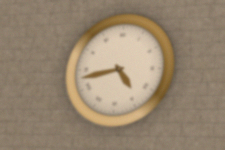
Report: 4:43
